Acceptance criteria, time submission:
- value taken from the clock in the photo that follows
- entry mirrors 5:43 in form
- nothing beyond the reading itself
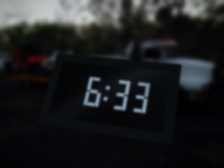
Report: 6:33
